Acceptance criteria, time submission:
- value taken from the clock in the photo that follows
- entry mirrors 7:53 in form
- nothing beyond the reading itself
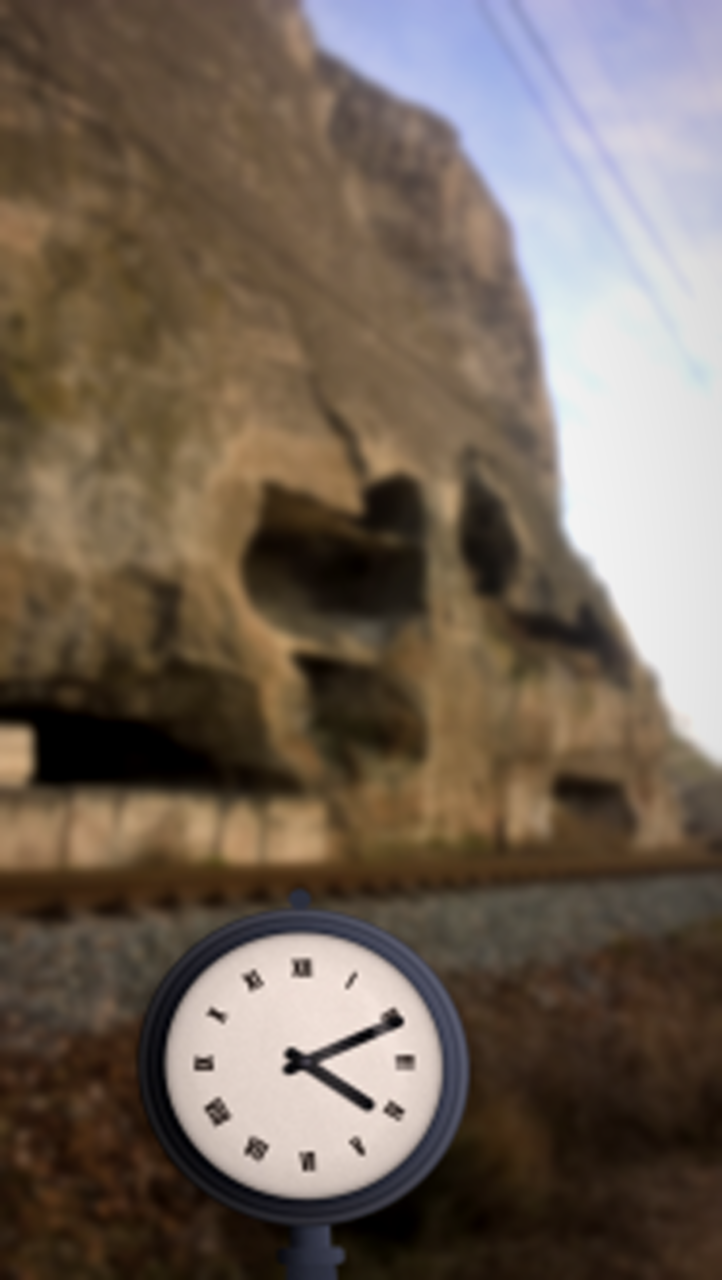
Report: 4:11
